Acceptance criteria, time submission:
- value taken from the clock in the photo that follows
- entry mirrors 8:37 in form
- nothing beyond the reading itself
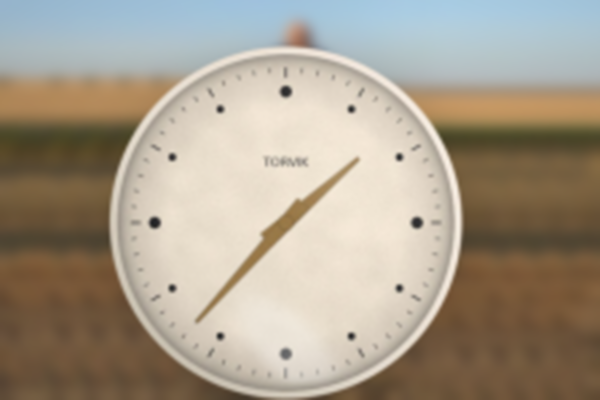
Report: 1:37
